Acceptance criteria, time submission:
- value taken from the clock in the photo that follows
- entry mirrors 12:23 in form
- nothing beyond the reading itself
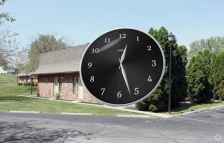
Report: 12:27
